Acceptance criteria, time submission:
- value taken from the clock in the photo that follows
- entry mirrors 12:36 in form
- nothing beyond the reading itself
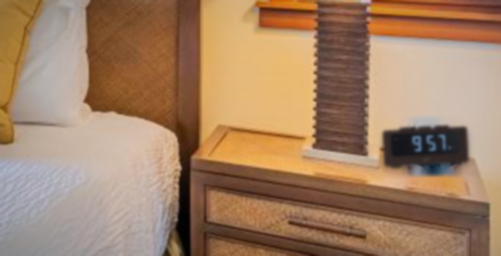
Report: 9:57
